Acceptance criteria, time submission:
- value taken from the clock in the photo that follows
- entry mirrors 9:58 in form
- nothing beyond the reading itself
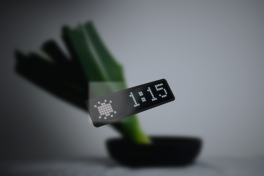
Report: 1:15
